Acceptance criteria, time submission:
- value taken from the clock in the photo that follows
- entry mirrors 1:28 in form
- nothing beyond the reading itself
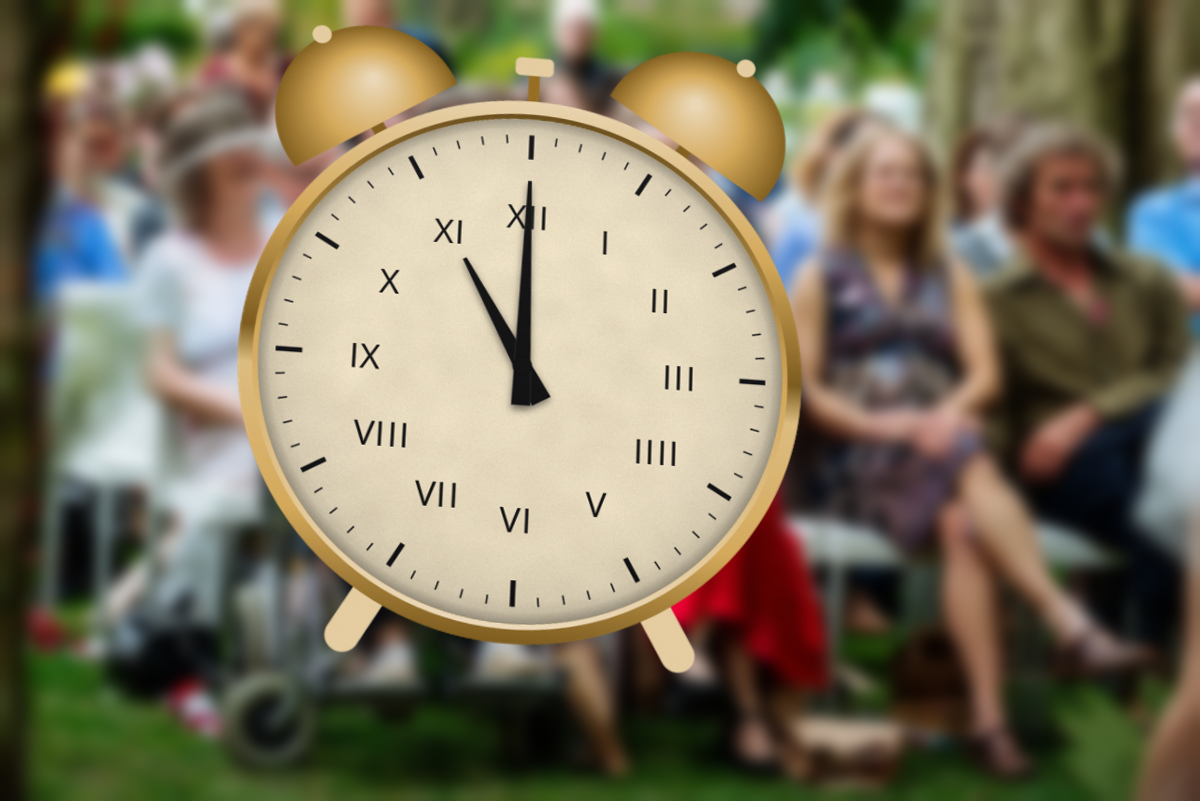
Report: 11:00
